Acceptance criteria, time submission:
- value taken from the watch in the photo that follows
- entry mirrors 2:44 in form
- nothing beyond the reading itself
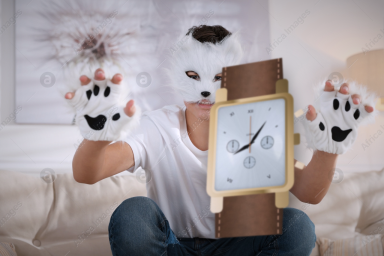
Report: 8:06
